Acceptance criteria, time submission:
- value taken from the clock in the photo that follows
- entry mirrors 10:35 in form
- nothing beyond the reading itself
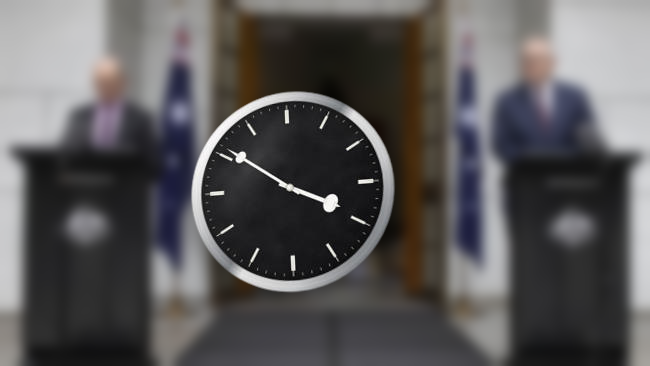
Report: 3:51
